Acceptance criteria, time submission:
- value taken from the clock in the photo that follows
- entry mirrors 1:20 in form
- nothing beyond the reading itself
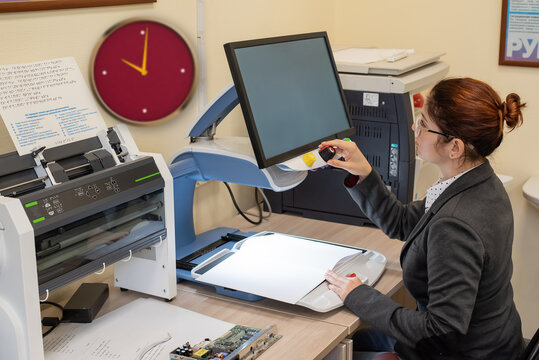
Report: 10:01
